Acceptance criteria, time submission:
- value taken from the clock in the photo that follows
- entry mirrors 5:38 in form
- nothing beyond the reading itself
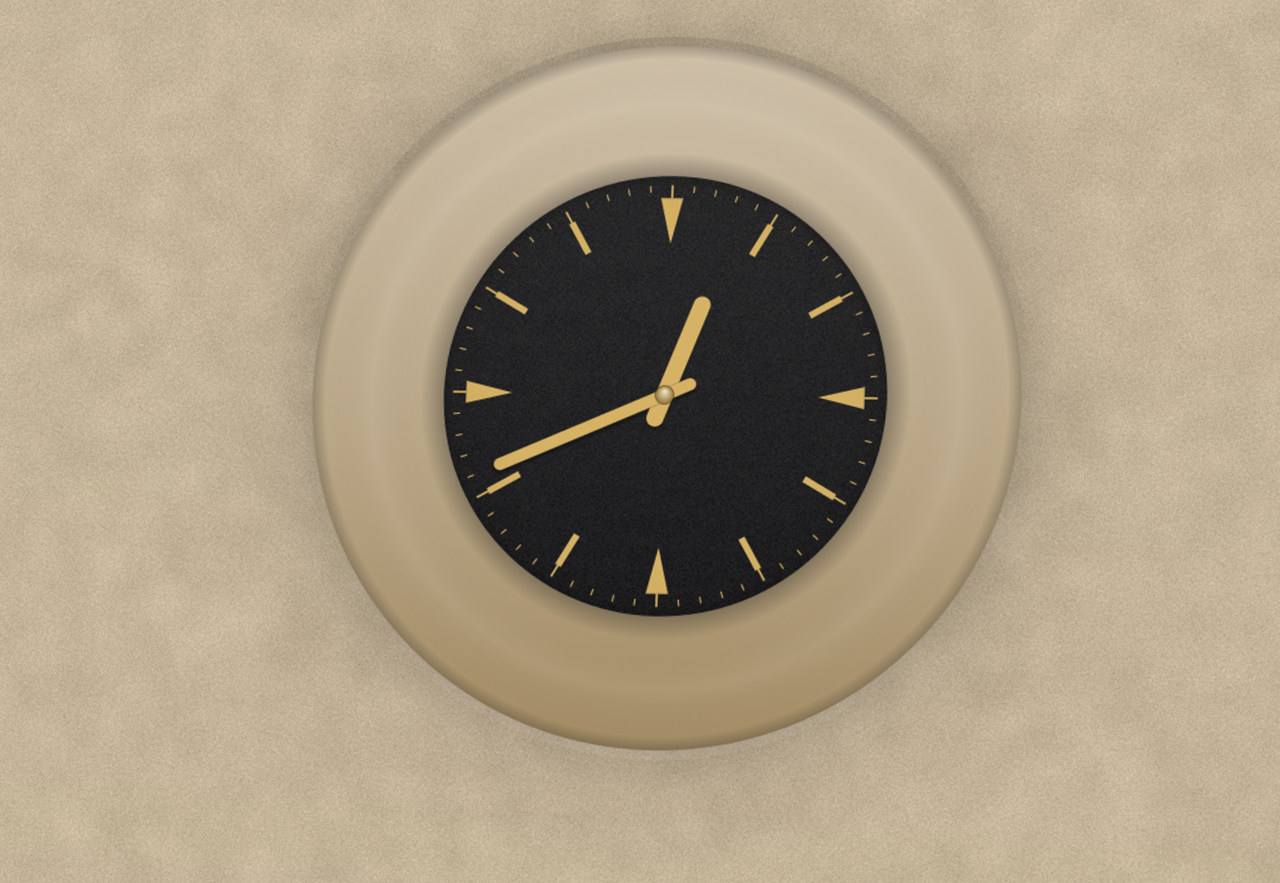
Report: 12:41
